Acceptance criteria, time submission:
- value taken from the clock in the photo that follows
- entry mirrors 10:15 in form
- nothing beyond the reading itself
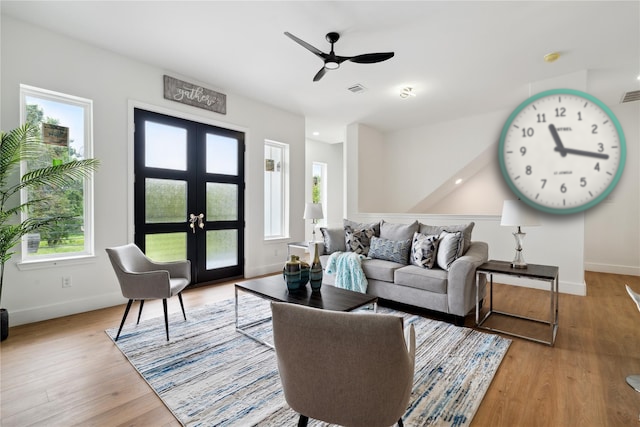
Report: 11:17
